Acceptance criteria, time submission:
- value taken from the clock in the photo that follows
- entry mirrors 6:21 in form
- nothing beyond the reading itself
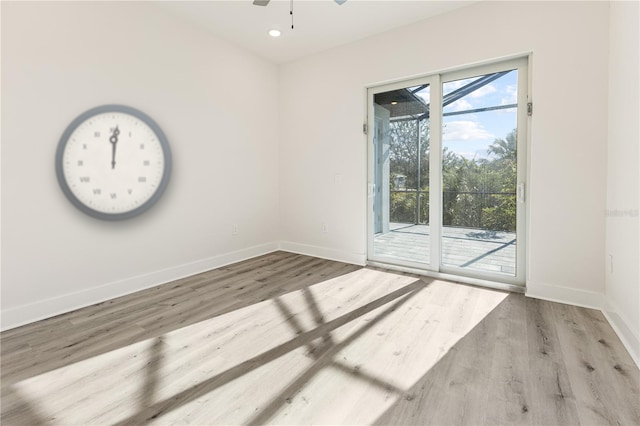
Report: 12:01
